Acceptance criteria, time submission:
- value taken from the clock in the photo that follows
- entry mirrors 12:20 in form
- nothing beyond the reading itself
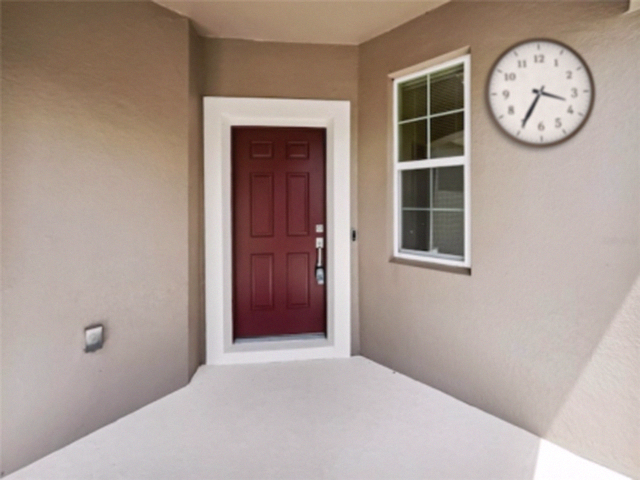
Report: 3:35
